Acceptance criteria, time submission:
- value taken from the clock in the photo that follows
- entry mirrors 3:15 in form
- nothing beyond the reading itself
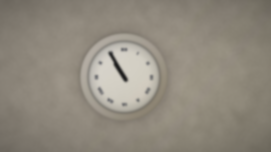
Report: 10:55
